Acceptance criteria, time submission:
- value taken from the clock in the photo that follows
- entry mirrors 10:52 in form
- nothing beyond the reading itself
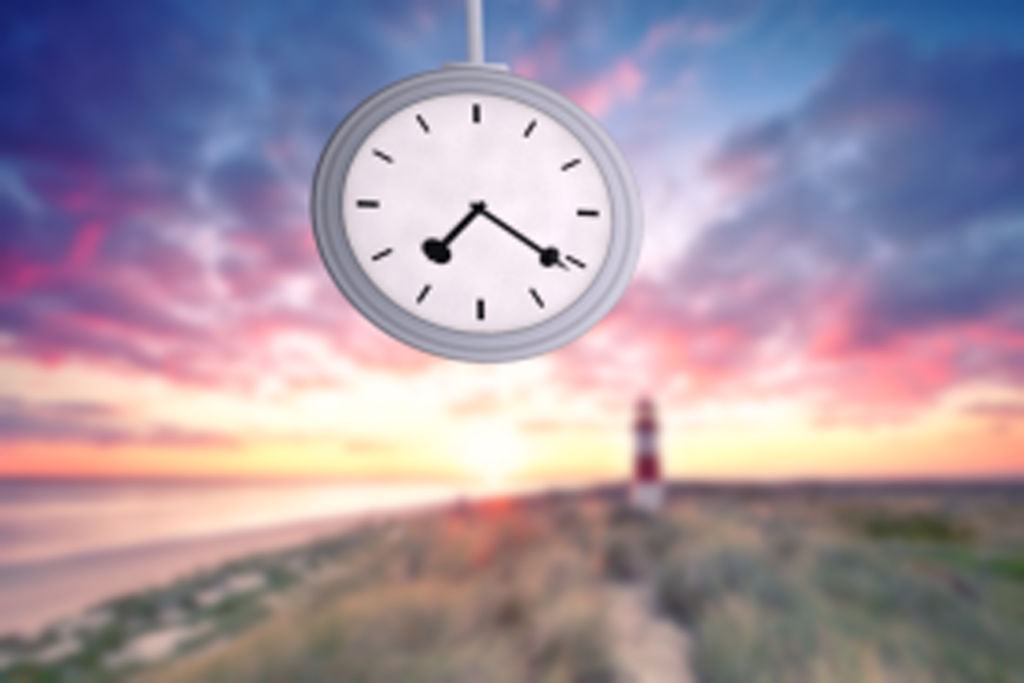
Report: 7:21
